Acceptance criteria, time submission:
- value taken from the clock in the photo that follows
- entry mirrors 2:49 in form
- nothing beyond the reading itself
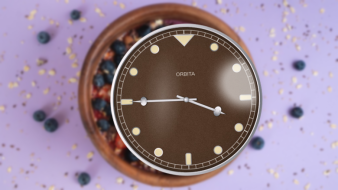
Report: 3:45
